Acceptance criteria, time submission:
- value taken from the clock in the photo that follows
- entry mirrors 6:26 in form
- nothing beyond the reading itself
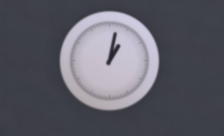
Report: 1:02
